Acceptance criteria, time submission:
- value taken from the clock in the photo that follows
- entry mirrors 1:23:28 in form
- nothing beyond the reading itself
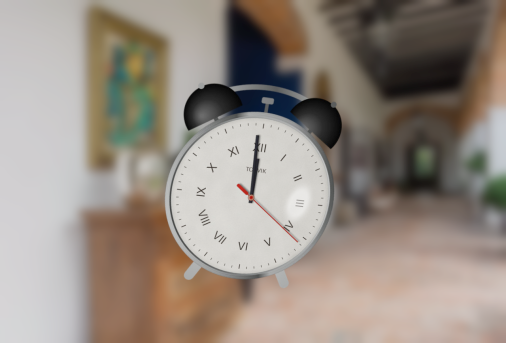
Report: 11:59:21
